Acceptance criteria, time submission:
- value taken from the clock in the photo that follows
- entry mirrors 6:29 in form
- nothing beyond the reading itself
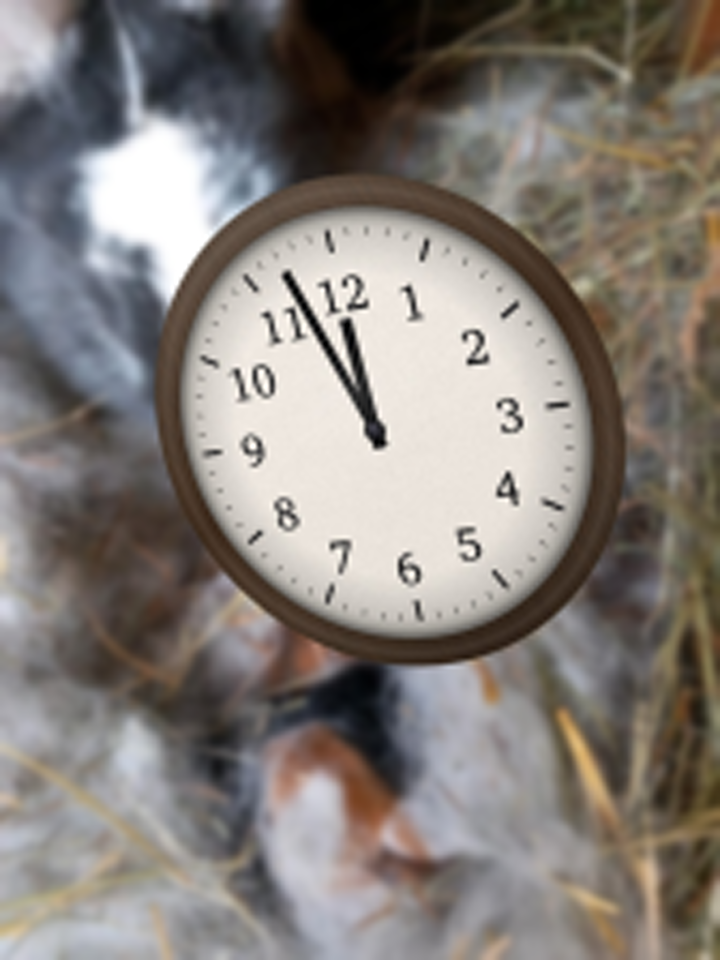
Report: 11:57
